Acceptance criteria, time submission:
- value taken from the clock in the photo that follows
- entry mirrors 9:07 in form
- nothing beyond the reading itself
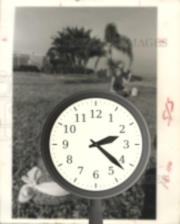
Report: 2:22
